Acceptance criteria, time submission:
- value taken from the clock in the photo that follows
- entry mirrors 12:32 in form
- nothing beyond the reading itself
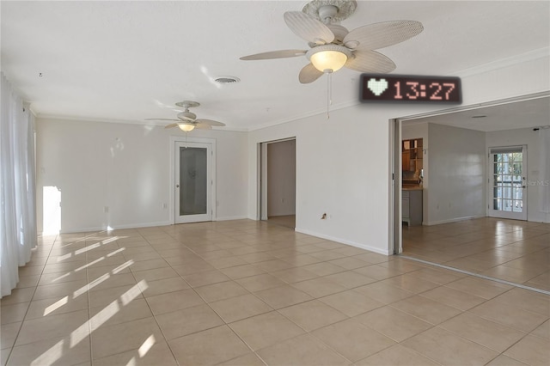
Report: 13:27
